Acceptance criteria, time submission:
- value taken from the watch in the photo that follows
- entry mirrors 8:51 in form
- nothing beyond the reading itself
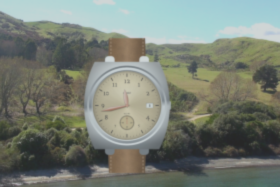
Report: 11:43
